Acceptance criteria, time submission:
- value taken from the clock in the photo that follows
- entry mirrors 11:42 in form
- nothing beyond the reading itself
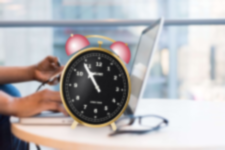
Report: 10:54
